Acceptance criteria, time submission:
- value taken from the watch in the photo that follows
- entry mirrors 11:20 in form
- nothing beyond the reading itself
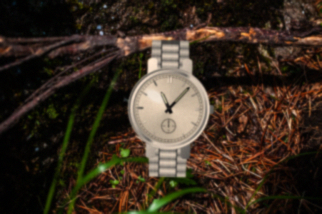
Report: 11:07
